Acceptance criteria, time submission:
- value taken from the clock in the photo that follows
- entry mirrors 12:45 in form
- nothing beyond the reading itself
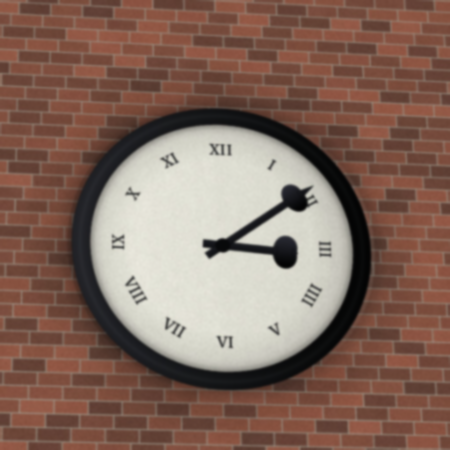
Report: 3:09
